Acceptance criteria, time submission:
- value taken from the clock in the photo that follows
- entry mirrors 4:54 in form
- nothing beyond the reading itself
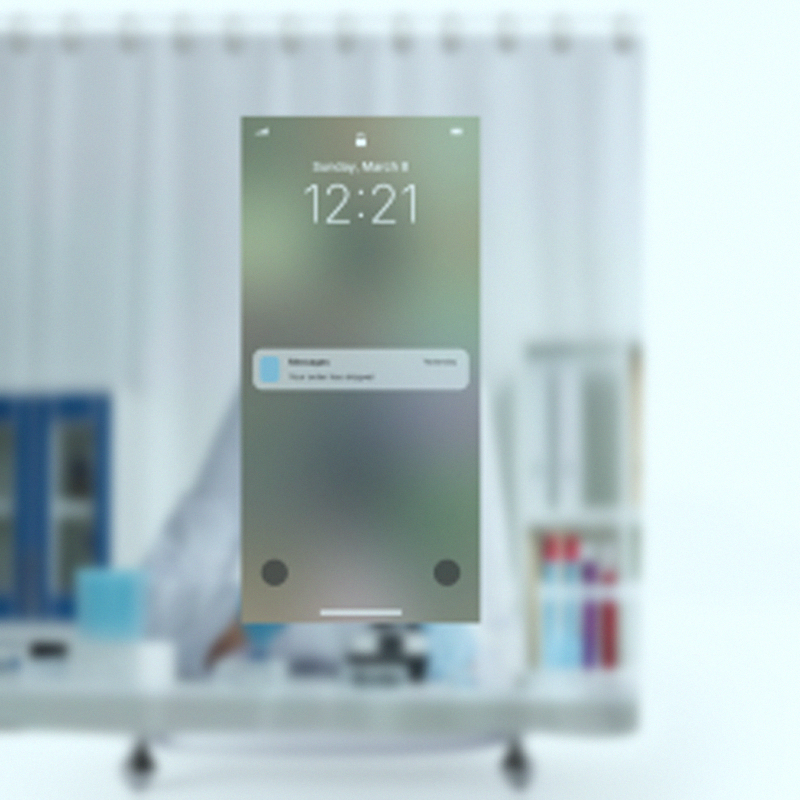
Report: 12:21
